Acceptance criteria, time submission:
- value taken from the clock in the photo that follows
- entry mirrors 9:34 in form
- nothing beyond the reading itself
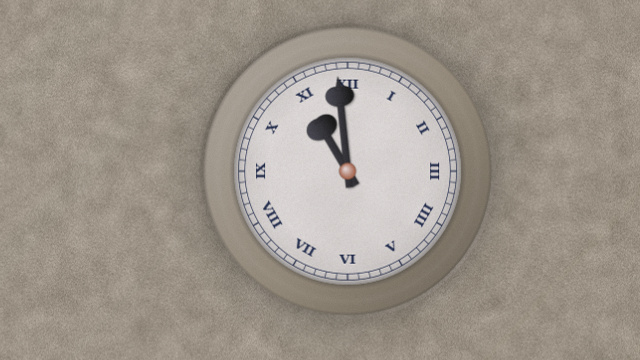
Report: 10:59
